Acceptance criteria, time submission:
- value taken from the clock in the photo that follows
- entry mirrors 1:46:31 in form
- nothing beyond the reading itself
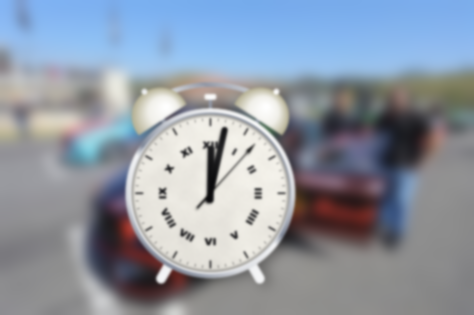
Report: 12:02:07
